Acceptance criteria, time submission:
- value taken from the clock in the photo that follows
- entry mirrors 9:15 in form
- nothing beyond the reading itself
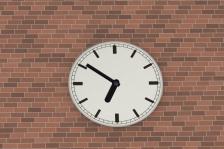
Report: 6:51
